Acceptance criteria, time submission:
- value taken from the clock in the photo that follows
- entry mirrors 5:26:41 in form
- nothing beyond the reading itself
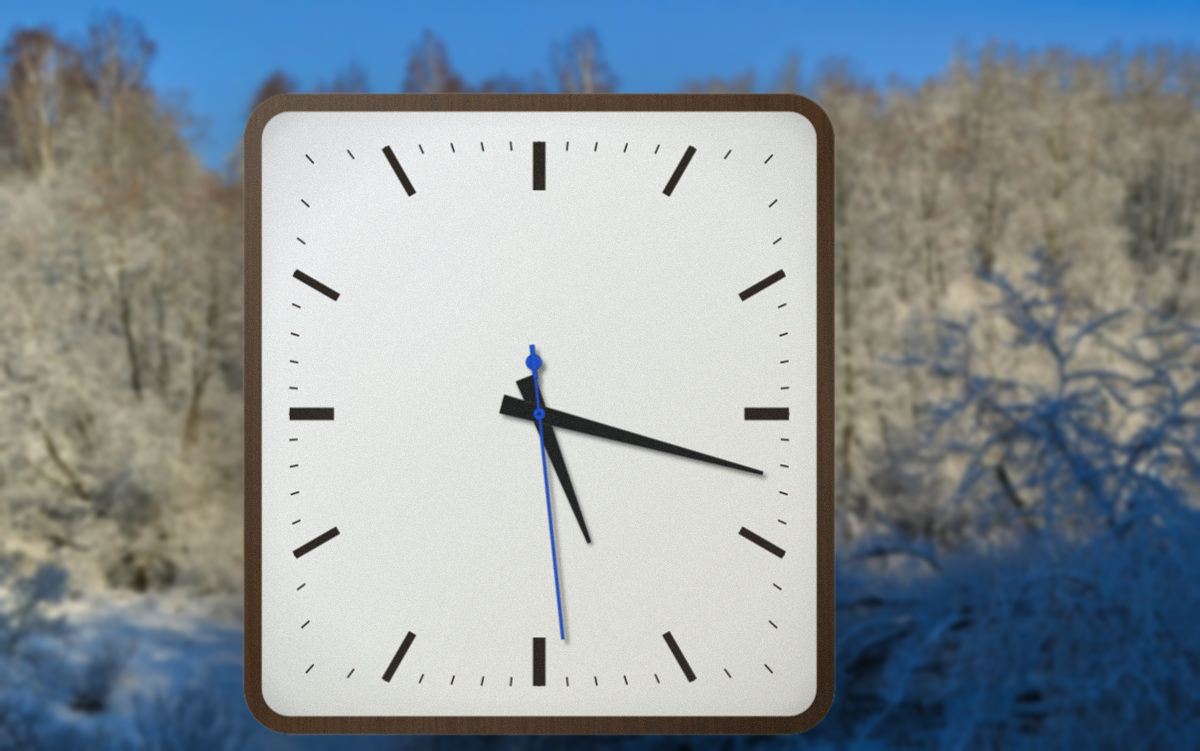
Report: 5:17:29
